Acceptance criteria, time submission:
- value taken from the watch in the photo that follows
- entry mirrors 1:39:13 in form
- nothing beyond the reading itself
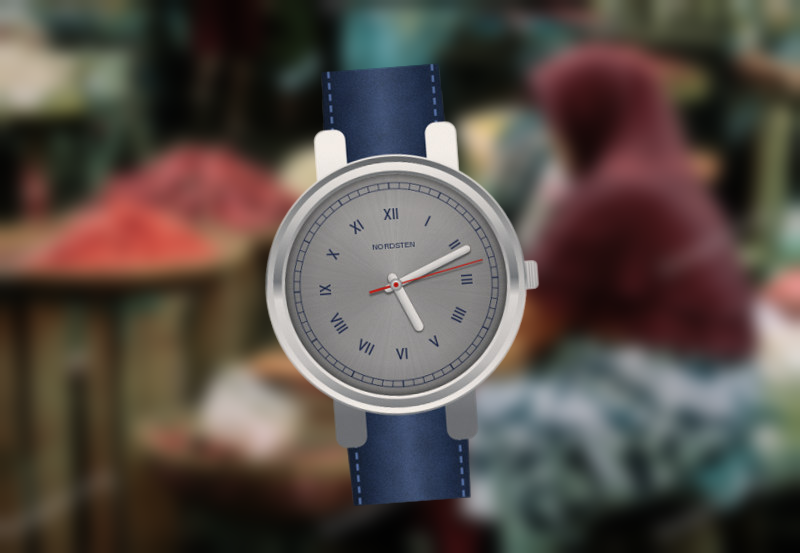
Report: 5:11:13
